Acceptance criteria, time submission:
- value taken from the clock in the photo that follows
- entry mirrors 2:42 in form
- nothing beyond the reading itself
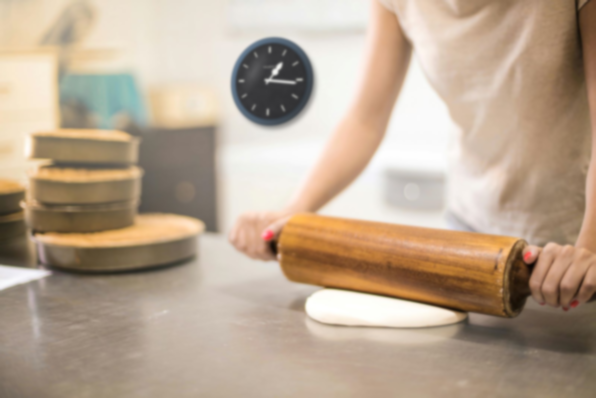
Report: 1:16
